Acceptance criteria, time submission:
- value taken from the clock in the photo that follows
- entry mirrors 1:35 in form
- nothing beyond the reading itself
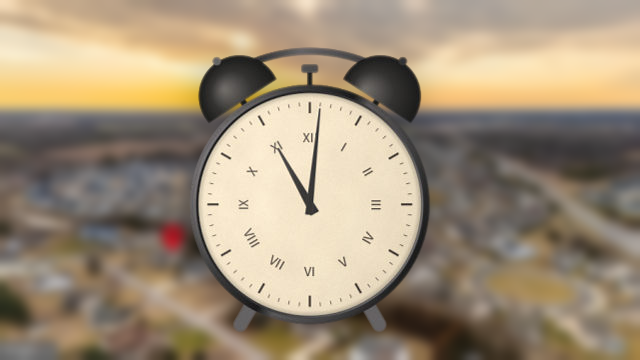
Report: 11:01
